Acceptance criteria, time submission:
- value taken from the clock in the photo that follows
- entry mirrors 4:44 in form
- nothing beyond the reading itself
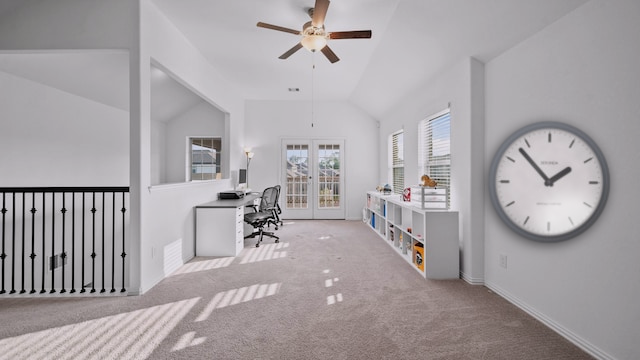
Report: 1:53
